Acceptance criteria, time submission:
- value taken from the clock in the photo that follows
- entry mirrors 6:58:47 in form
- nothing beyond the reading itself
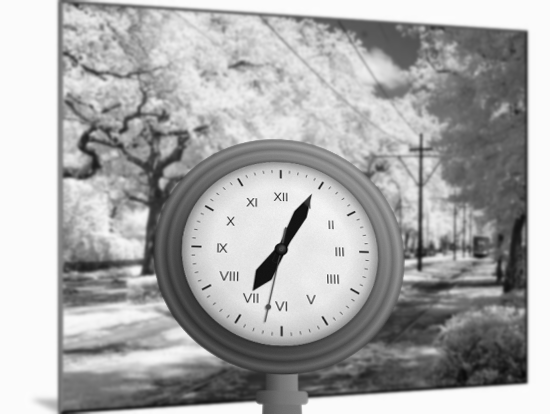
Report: 7:04:32
